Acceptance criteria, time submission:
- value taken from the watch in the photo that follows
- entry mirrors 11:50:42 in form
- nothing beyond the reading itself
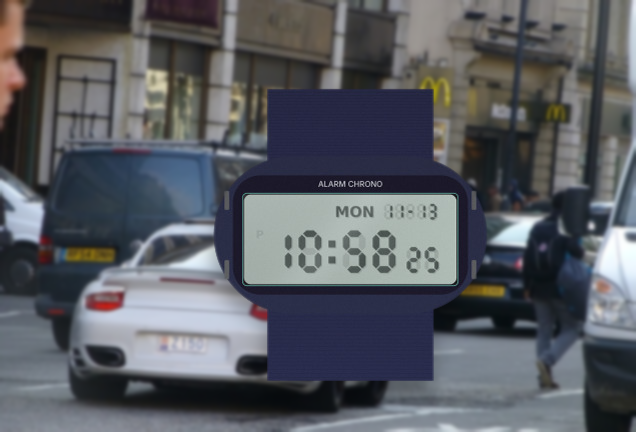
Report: 10:58:25
